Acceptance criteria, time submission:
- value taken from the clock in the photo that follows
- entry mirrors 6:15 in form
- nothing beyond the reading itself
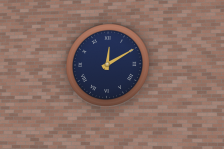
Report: 12:10
